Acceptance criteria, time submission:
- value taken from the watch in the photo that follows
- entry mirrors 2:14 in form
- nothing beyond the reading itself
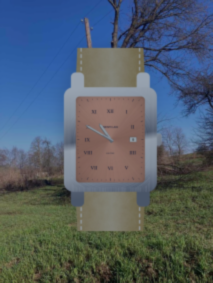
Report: 10:50
